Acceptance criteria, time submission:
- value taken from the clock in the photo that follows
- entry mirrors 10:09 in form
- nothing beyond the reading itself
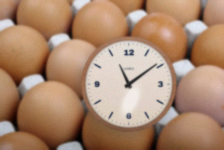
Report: 11:09
